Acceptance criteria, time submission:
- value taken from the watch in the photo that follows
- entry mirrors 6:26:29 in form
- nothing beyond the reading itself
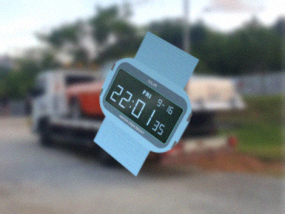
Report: 22:01:35
